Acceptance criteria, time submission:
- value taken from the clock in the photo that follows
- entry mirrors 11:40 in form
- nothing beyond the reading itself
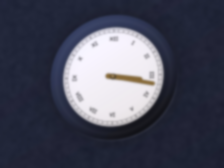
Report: 3:17
